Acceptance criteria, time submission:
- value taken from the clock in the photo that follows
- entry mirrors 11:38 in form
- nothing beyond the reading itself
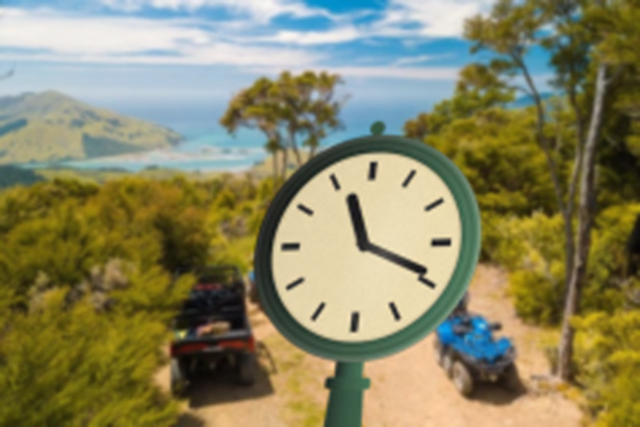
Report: 11:19
